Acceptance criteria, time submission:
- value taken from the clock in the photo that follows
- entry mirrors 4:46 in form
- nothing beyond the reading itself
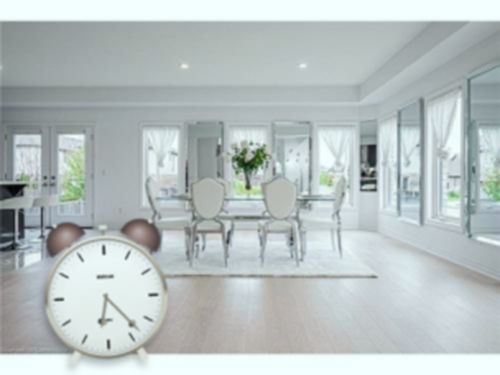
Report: 6:23
